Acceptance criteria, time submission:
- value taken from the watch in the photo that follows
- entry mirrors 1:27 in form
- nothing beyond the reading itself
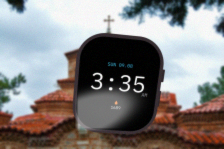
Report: 3:35
